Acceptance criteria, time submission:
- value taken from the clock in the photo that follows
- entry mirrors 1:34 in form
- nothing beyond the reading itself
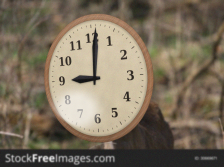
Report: 9:01
